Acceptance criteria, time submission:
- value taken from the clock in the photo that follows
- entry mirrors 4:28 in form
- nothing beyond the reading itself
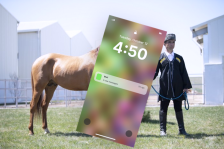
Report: 4:50
